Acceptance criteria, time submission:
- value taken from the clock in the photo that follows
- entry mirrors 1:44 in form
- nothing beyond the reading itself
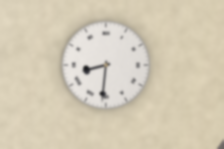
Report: 8:31
